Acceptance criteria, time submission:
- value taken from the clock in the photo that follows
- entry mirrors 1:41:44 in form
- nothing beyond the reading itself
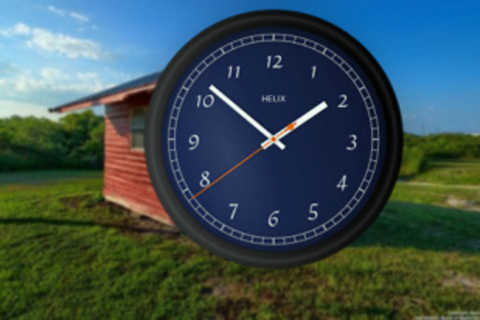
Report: 1:51:39
